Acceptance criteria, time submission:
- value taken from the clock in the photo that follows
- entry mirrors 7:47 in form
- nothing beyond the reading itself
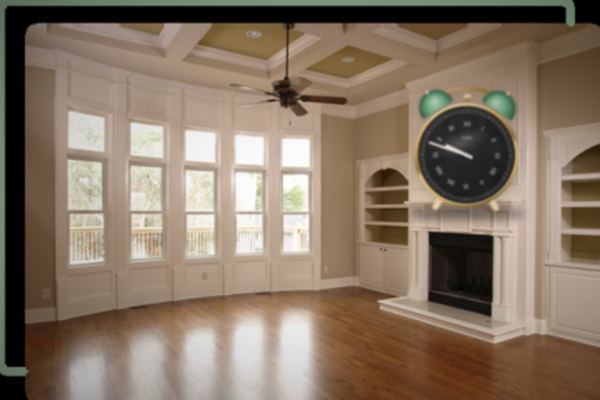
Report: 9:48
